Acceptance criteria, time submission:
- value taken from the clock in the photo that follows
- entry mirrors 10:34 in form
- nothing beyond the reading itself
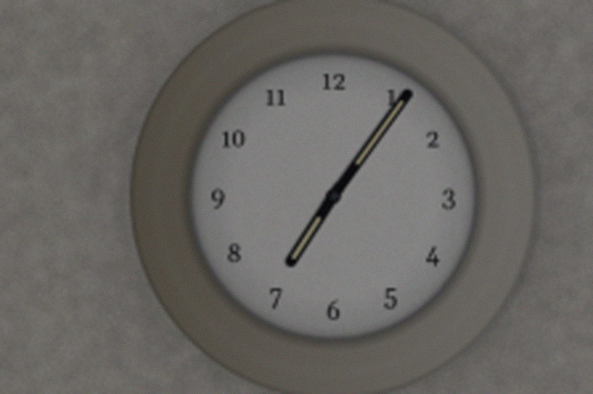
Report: 7:06
